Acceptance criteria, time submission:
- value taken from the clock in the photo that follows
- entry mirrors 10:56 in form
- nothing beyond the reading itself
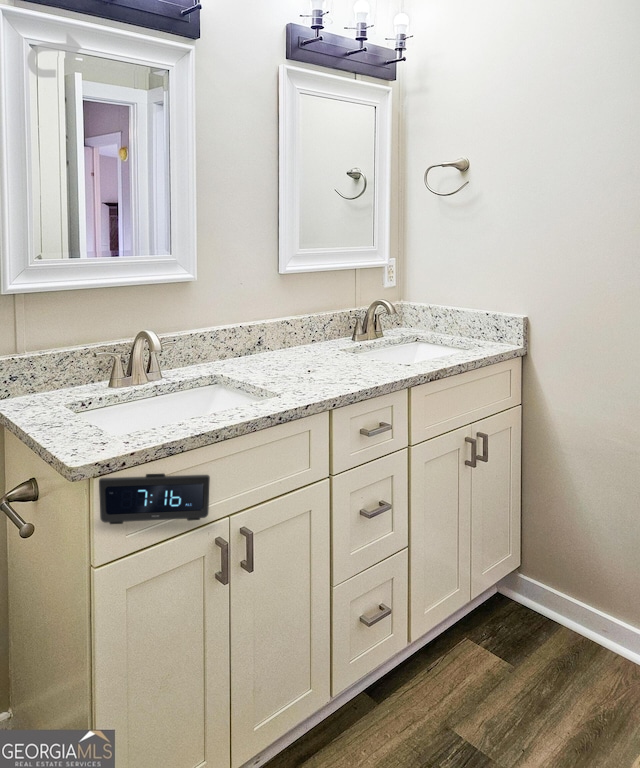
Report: 7:16
